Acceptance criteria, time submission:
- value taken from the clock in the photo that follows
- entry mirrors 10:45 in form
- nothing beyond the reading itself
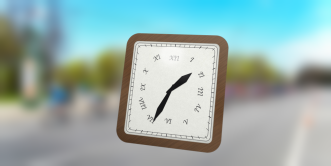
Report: 1:34
